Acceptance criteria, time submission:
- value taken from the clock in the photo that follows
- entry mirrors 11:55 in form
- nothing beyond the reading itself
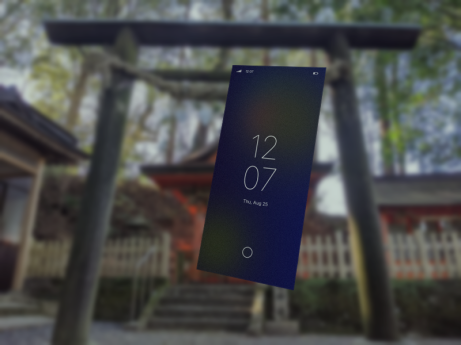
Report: 12:07
